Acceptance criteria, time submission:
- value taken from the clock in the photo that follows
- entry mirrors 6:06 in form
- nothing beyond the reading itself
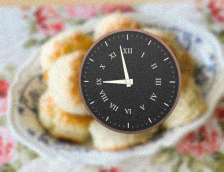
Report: 8:58
